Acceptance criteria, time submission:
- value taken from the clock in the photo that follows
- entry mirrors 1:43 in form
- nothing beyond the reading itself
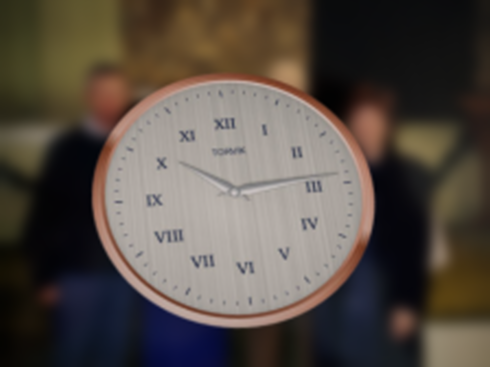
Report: 10:14
